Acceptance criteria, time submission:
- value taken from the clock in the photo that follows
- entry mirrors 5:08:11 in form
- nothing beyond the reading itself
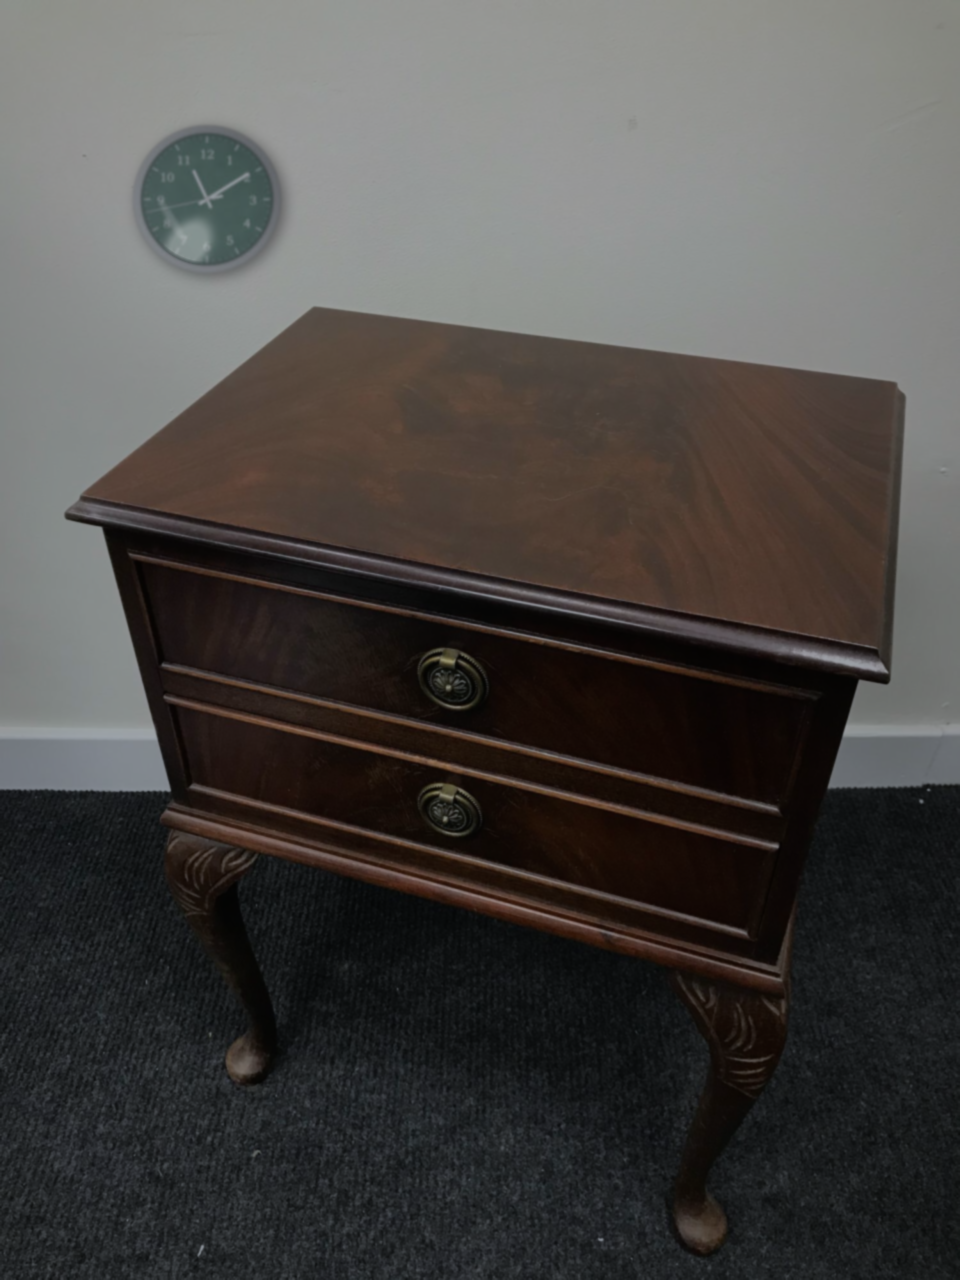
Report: 11:09:43
